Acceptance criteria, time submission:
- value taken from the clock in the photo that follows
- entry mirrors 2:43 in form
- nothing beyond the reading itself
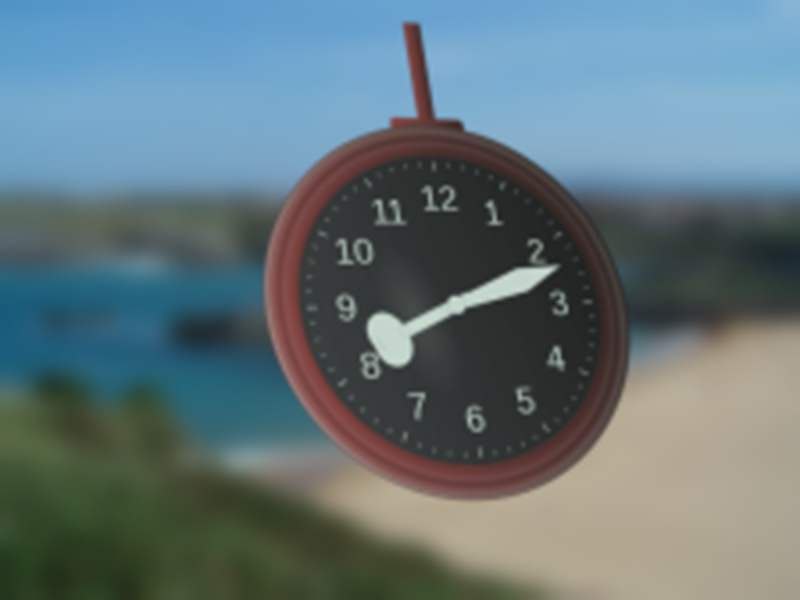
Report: 8:12
